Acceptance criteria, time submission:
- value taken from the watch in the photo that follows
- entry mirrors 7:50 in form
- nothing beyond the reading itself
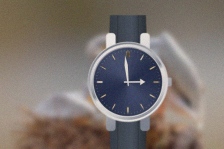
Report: 2:59
